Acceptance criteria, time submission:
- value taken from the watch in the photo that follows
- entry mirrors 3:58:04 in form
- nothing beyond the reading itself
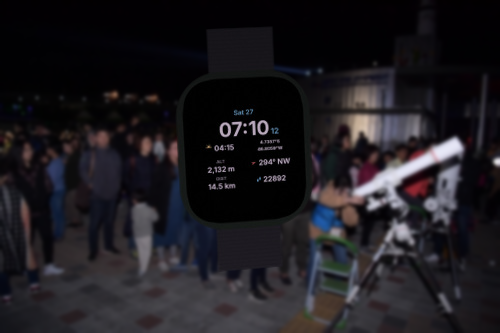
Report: 7:10:12
